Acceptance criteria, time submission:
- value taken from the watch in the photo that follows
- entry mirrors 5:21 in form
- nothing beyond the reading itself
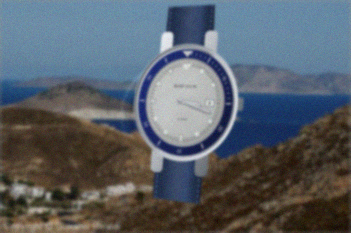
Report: 3:18
